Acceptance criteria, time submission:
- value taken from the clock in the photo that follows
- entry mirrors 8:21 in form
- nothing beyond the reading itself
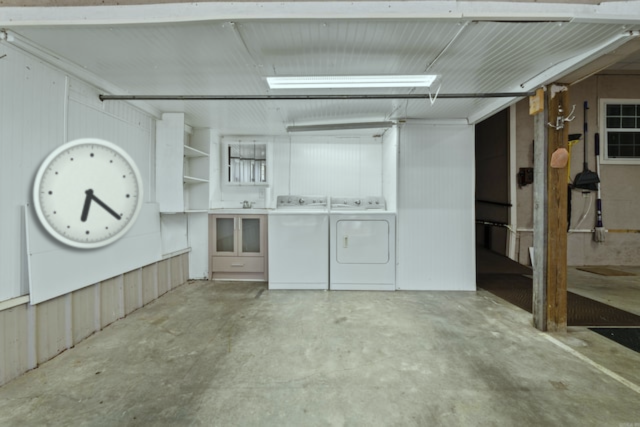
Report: 6:21
